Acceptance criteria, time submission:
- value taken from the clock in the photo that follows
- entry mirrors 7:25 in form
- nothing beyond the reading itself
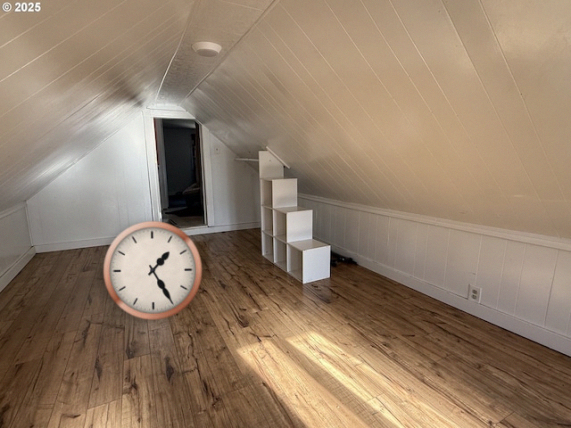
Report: 1:25
